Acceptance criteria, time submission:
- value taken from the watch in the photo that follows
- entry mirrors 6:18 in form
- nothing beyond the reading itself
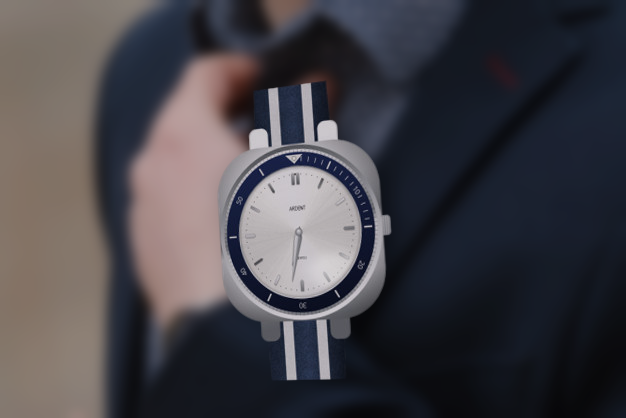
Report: 6:32
